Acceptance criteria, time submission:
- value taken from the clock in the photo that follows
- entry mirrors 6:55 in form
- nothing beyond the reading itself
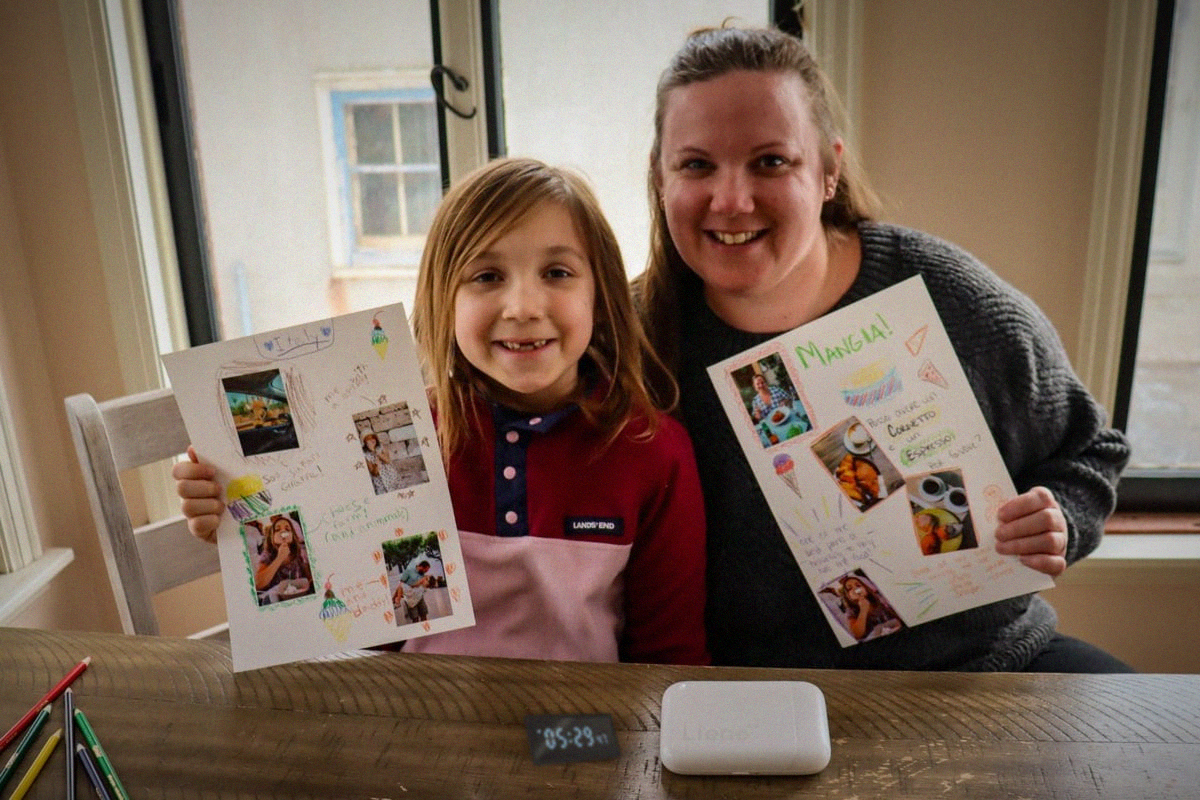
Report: 5:29
